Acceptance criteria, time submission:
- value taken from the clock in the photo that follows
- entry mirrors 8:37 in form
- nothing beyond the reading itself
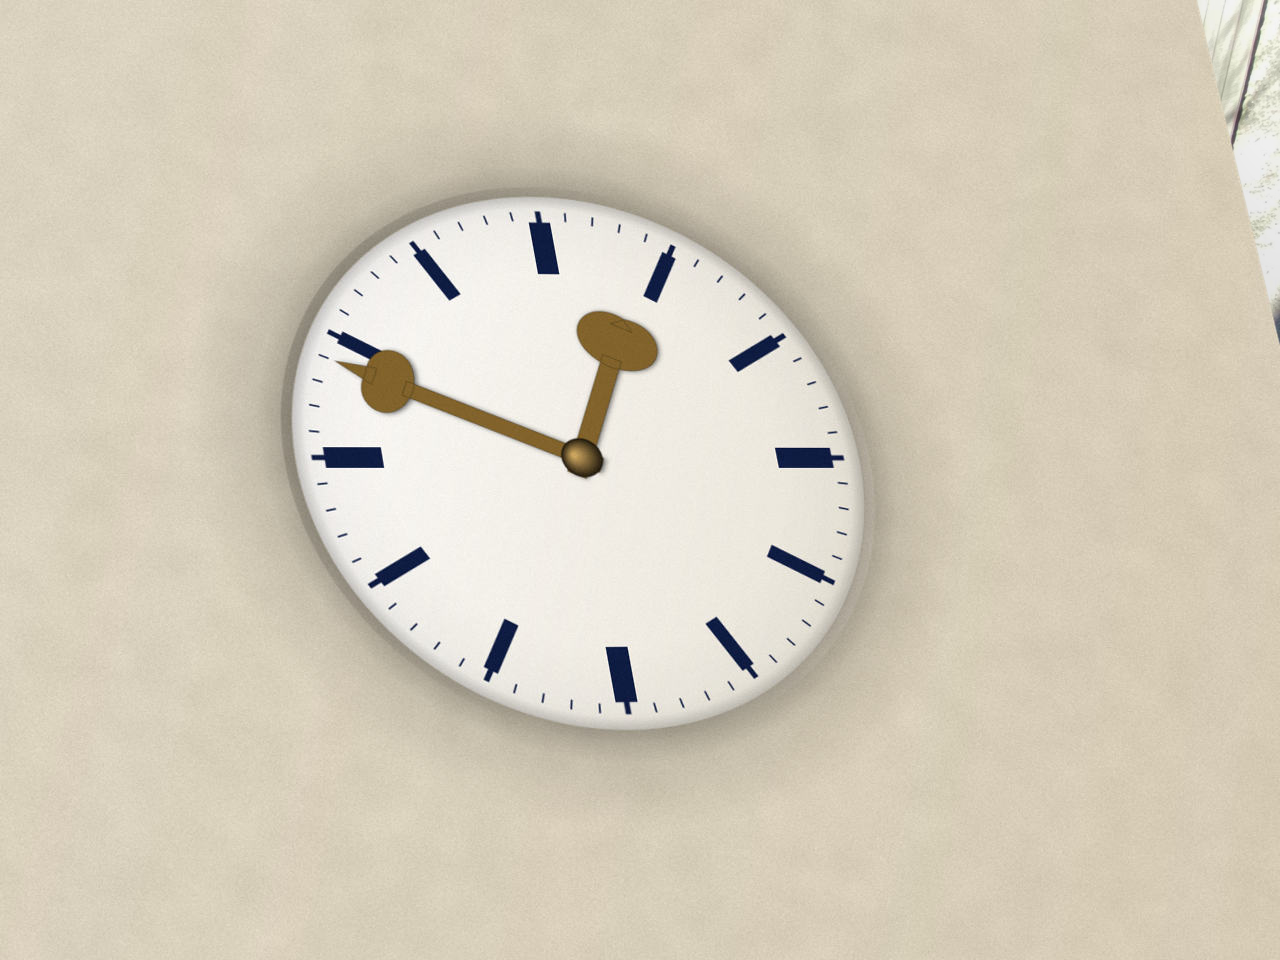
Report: 12:49
